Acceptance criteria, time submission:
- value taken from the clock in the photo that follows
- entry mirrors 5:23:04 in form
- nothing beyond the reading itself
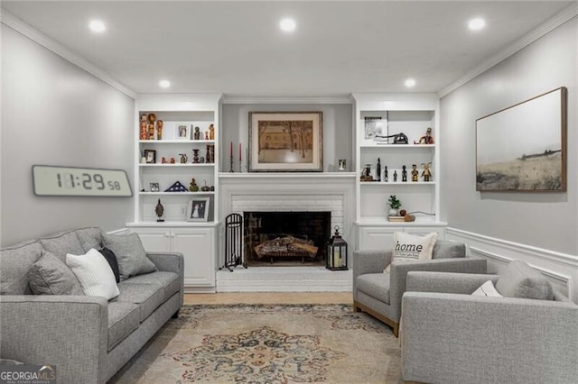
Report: 11:29:58
